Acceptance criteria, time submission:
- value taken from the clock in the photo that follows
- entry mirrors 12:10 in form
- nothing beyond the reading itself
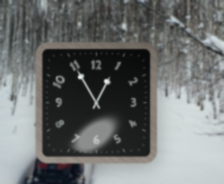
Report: 12:55
